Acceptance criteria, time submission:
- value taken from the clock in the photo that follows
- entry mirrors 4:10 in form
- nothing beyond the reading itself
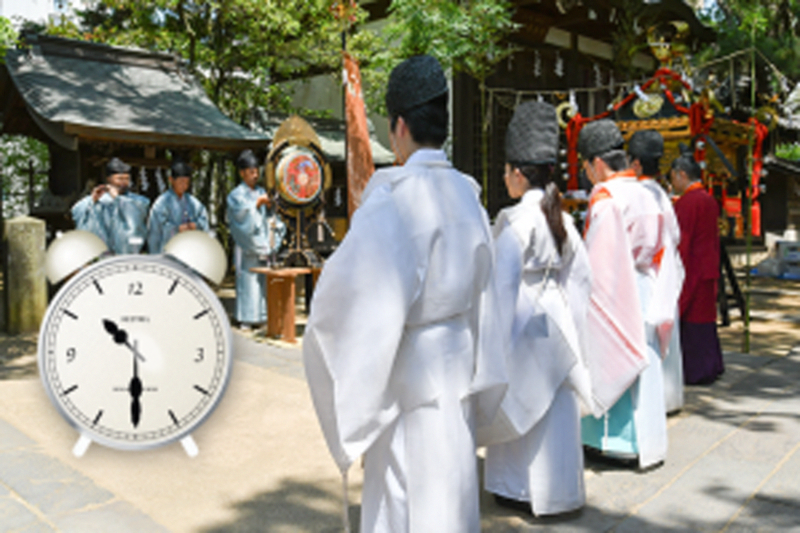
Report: 10:30
